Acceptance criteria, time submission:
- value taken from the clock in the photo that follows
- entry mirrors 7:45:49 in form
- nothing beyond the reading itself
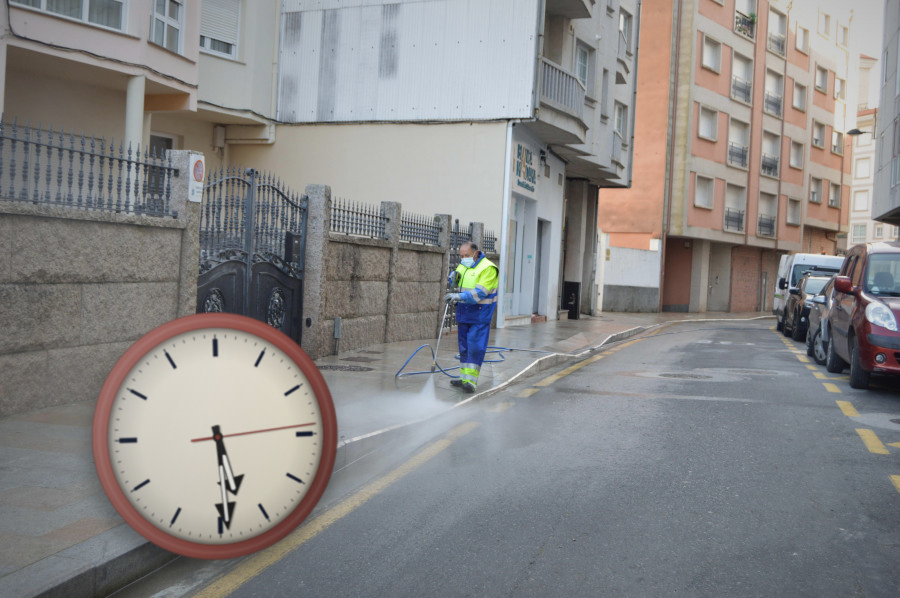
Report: 5:29:14
